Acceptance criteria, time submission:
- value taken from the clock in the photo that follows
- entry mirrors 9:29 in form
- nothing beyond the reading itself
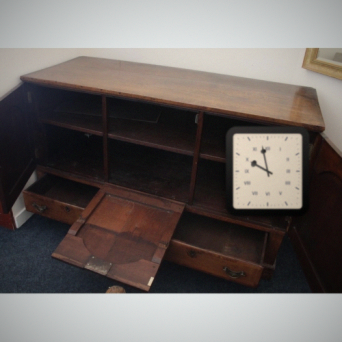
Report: 9:58
